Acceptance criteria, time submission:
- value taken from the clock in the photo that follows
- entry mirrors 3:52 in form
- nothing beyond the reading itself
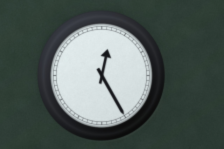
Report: 12:25
